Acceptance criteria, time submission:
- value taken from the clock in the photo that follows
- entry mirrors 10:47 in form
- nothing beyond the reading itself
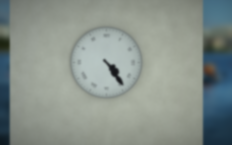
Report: 4:24
